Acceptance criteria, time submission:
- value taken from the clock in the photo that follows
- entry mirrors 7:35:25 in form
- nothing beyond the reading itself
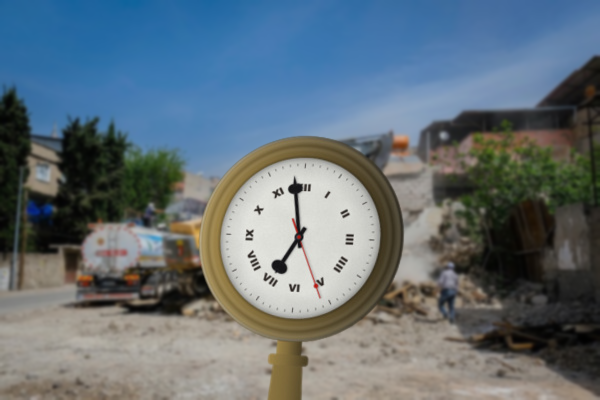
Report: 6:58:26
